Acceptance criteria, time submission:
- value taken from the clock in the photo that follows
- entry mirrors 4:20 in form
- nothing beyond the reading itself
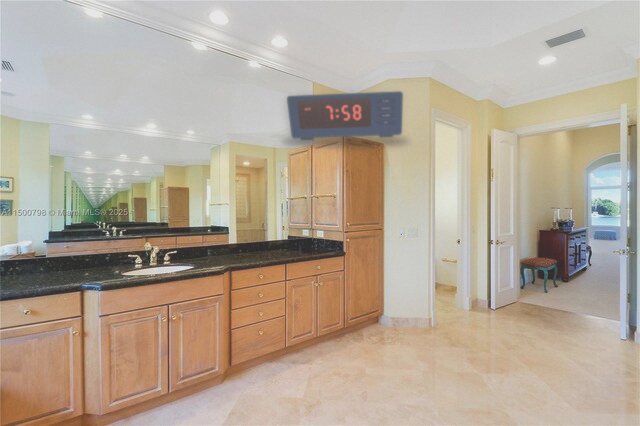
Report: 7:58
